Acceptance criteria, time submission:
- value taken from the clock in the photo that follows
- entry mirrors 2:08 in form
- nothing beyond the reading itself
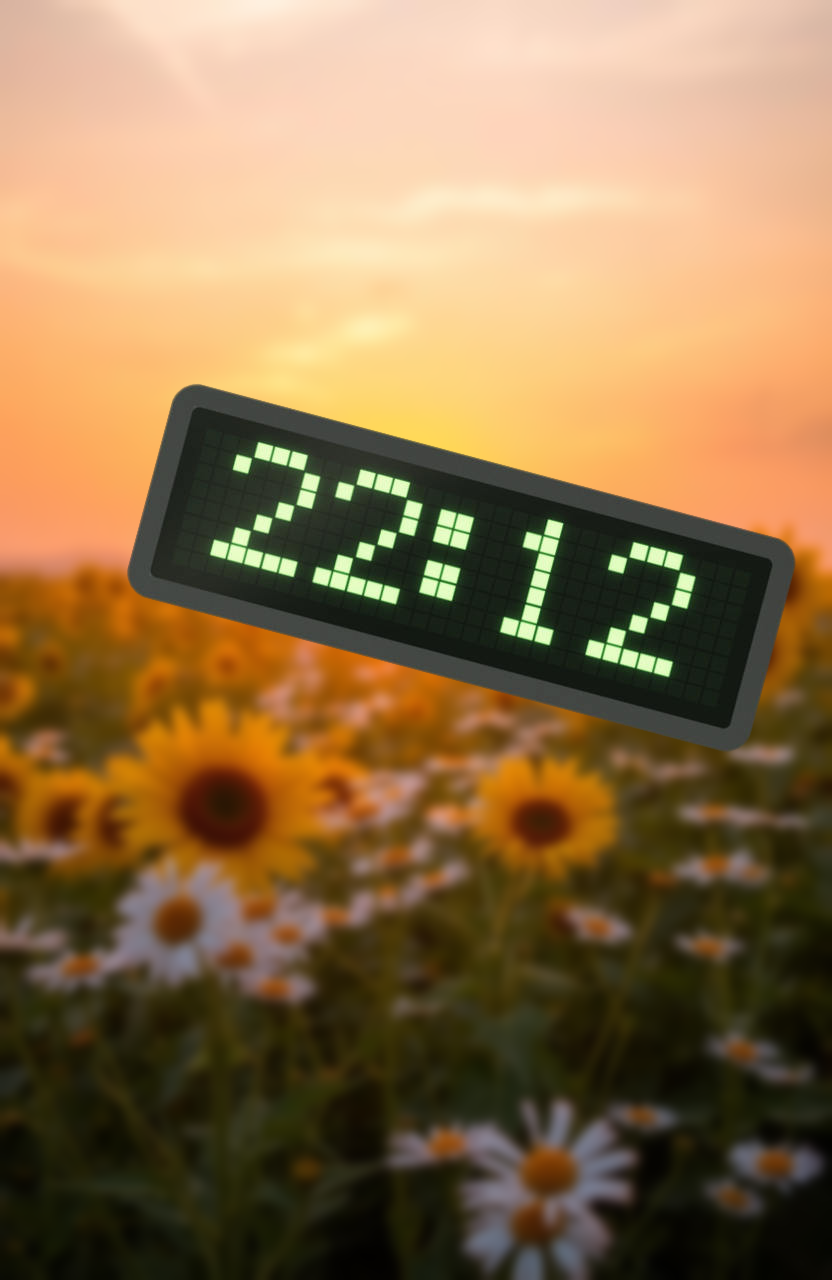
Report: 22:12
